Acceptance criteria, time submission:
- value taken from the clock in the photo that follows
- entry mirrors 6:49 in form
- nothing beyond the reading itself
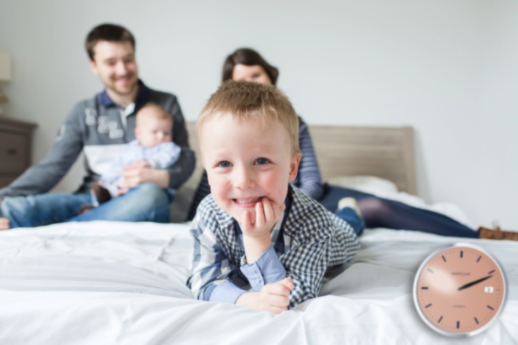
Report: 2:11
